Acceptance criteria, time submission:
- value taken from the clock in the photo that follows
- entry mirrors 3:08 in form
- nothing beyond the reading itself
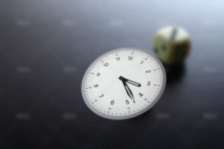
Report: 3:23
